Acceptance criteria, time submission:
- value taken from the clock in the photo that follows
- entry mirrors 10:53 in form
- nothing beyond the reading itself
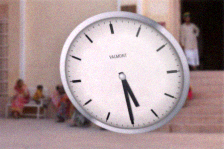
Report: 5:30
